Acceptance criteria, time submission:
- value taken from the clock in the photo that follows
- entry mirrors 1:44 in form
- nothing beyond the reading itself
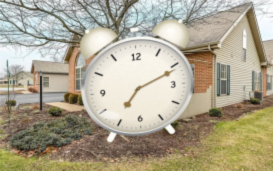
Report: 7:11
